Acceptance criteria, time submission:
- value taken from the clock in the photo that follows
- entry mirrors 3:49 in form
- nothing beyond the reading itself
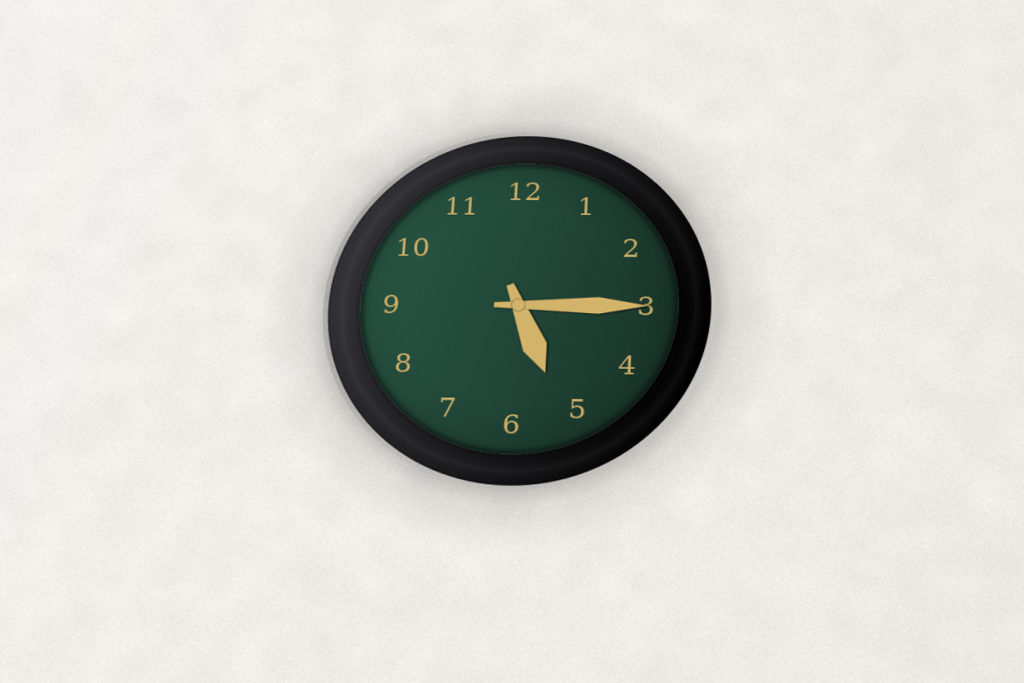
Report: 5:15
